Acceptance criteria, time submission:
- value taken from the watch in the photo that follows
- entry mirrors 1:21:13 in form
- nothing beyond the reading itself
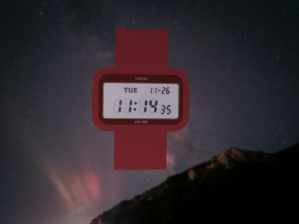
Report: 11:14:35
